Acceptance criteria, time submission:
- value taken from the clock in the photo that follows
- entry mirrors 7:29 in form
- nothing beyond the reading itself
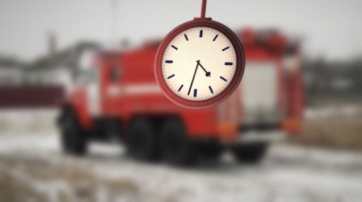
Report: 4:32
